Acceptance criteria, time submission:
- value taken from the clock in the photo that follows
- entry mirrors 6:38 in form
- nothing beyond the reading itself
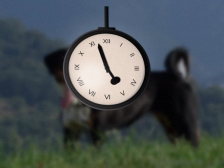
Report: 4:57
